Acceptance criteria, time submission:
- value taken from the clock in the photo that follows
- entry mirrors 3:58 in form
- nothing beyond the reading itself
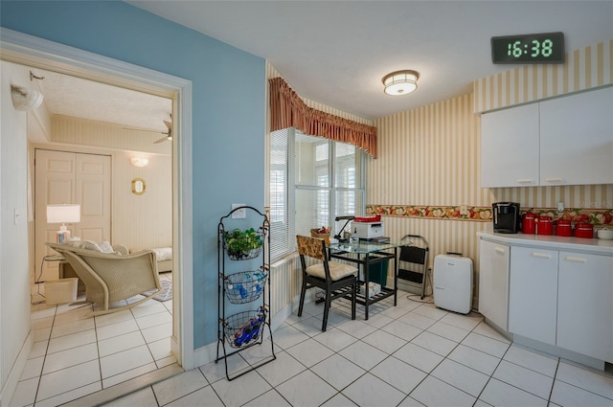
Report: 16:38
